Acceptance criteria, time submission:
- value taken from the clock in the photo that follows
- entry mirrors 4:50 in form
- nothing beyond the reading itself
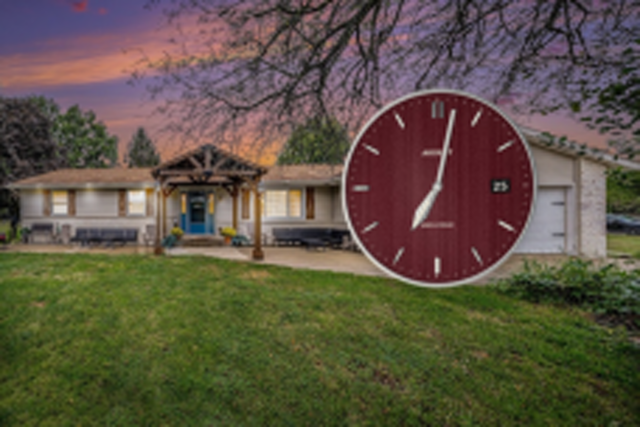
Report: 7:02
